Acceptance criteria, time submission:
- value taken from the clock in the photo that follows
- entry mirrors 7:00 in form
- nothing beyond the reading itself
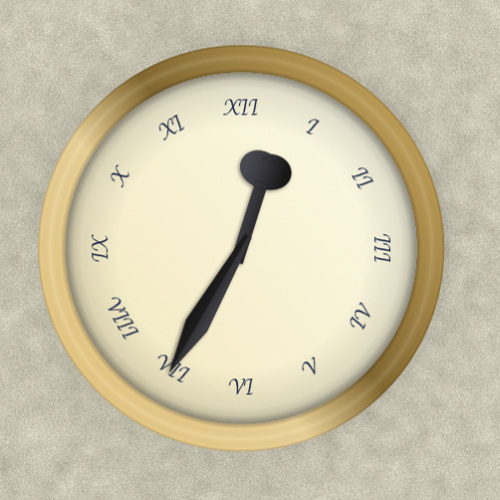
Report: 12:35
